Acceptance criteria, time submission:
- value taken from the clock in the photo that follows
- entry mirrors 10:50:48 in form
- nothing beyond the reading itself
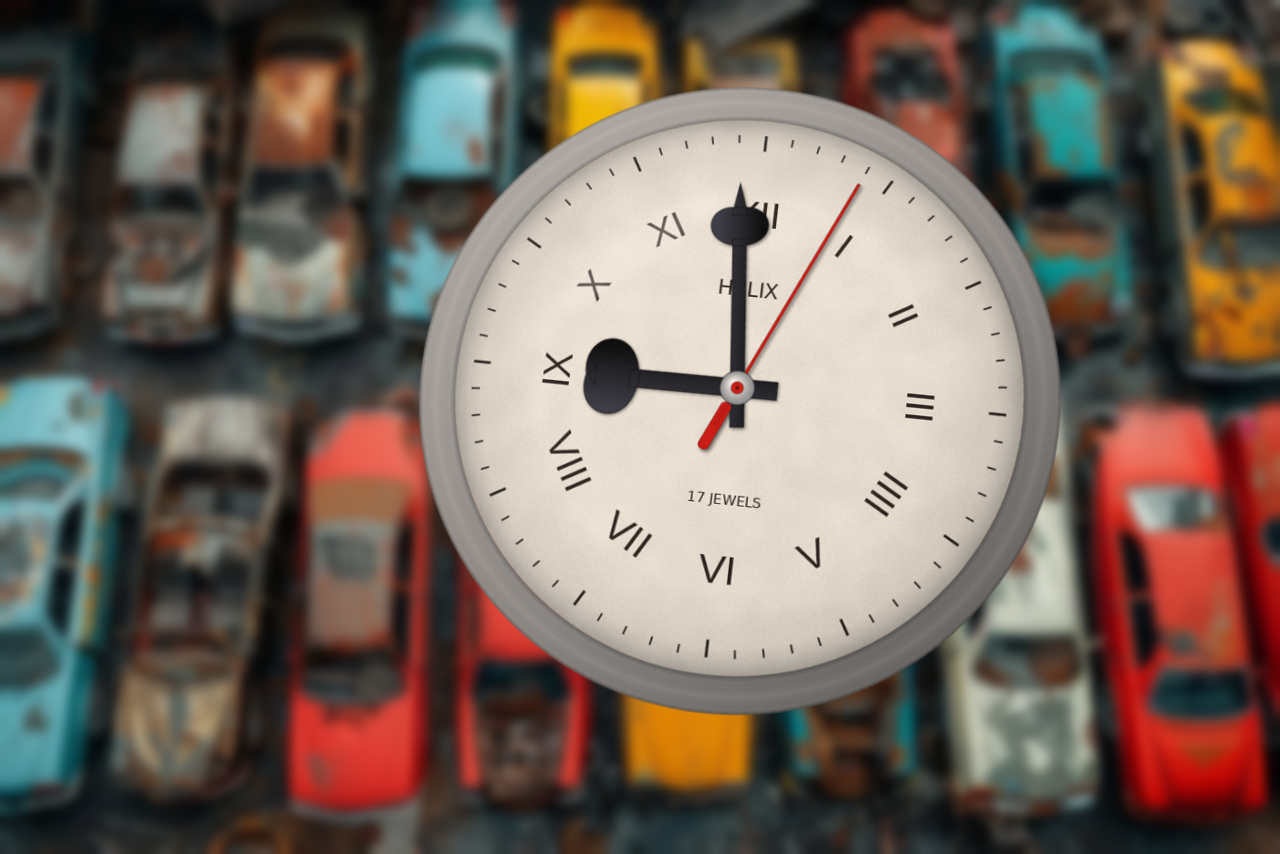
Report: 8:59:04
